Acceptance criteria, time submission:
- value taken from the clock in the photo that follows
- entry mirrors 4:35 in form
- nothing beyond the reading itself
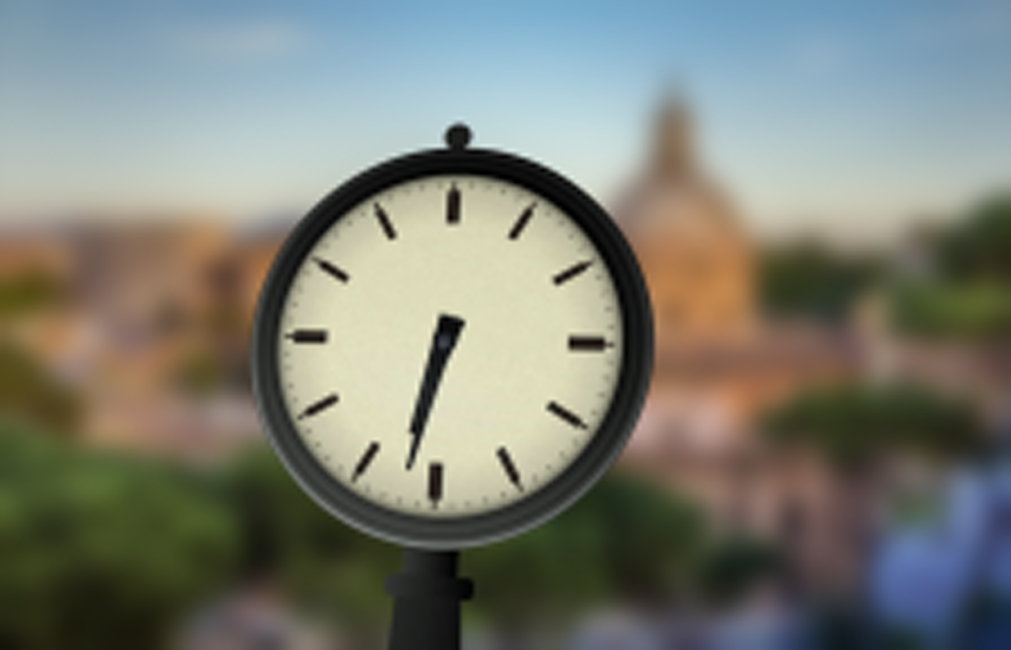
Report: 6:32
